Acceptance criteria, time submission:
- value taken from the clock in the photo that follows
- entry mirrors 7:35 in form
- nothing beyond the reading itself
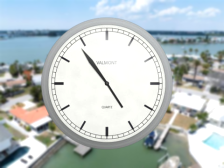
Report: 4:54
